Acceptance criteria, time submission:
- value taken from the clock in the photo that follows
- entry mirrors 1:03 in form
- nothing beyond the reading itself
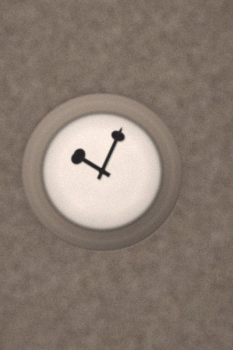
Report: 10:04
